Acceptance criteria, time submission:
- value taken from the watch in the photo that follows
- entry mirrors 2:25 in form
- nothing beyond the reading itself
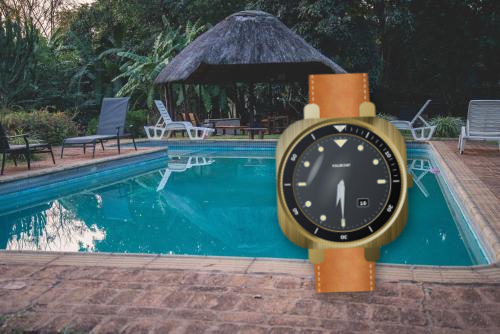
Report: 6:30
